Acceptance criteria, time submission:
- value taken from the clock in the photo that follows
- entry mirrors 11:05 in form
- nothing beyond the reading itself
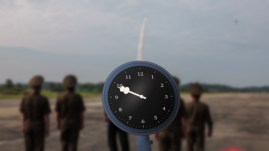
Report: 9:49
